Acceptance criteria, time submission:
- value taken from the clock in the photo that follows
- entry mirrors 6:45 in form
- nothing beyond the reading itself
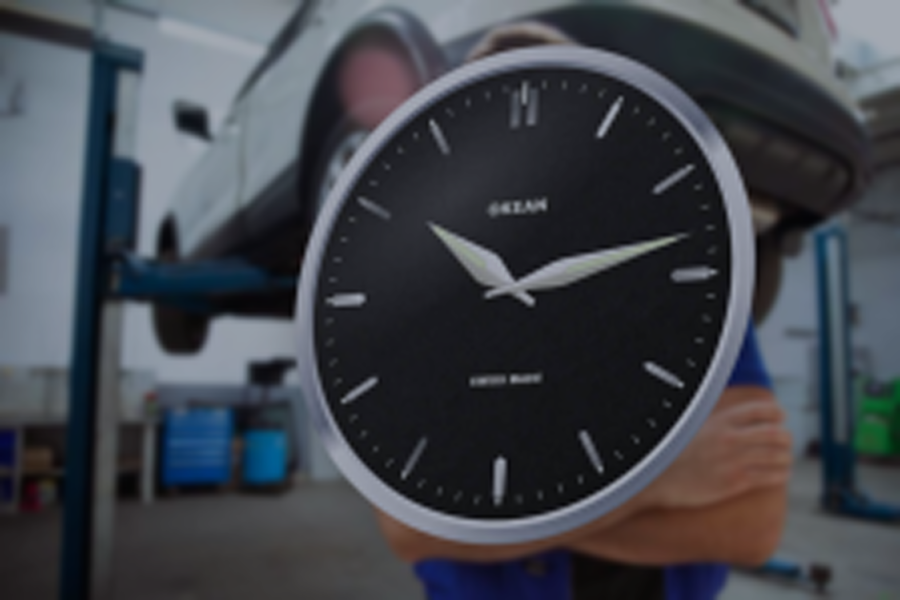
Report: 10:13
